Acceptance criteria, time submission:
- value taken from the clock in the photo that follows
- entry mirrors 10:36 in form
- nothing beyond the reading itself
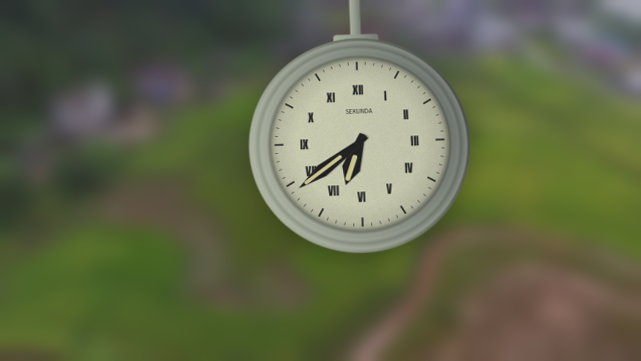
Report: 6:39
